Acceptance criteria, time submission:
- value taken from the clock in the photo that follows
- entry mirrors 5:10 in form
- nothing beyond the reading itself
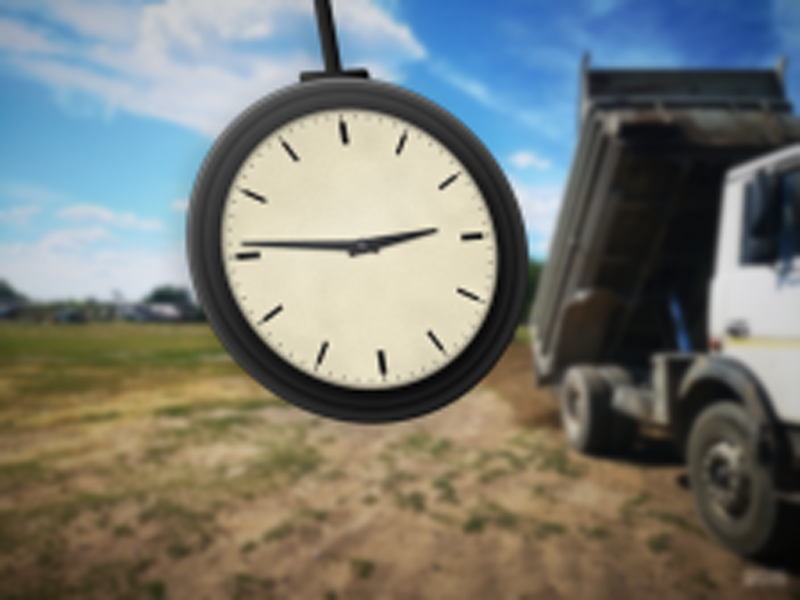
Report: 2:46
